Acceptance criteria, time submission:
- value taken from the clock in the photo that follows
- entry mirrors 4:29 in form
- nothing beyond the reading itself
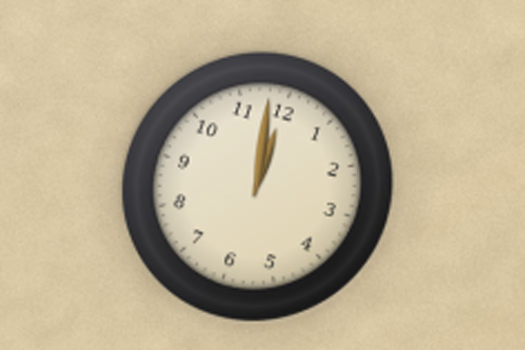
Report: 11:58
